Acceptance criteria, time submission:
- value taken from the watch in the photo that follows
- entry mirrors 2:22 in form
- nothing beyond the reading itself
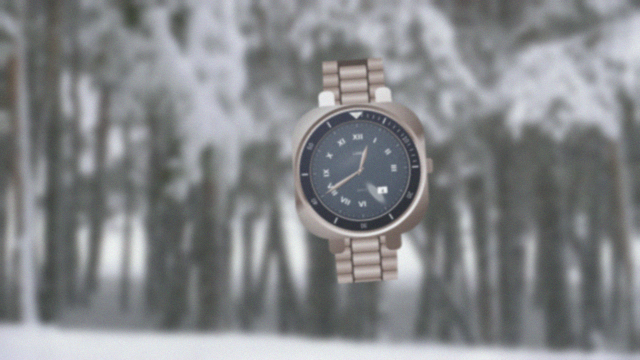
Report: 12:40
